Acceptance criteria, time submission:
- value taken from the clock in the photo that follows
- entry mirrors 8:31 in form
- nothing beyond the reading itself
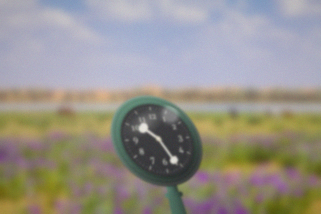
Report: 10:26
